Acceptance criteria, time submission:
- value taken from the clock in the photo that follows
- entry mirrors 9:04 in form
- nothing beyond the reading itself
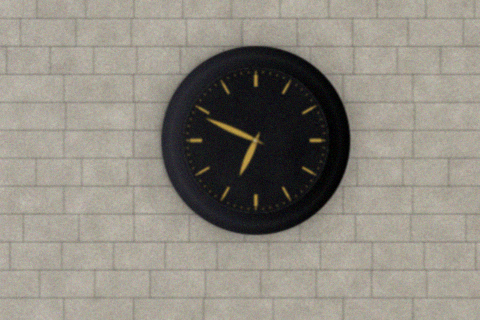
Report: 6:49
